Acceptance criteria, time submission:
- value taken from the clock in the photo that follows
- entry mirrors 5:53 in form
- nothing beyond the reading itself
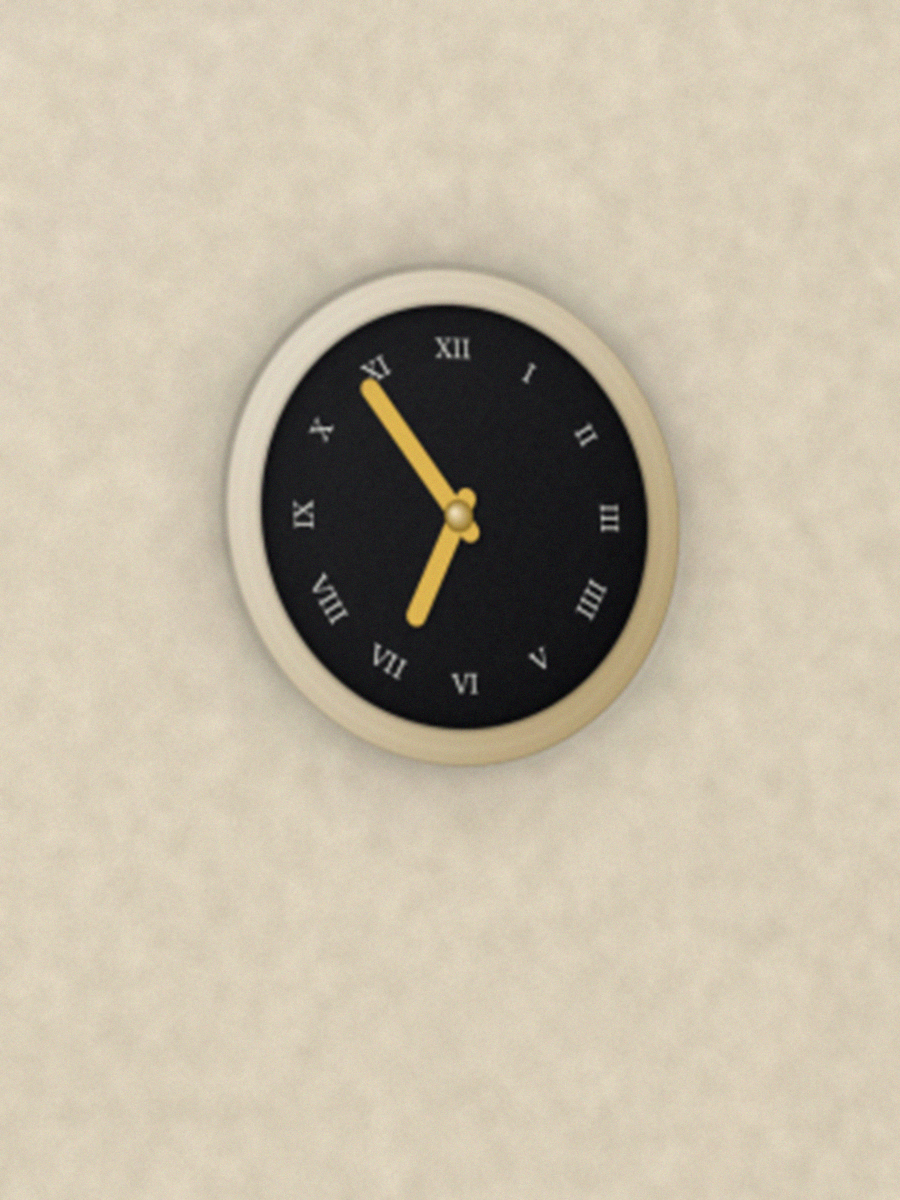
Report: 6:54
